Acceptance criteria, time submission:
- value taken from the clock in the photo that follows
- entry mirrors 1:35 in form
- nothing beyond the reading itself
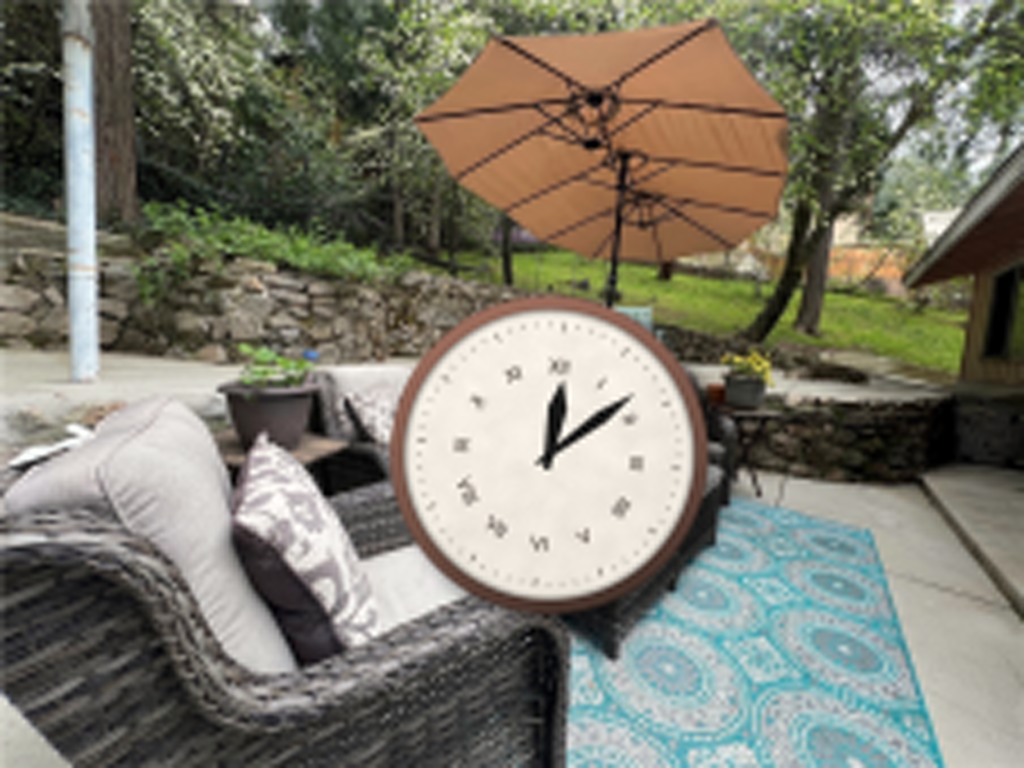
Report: 12:08
